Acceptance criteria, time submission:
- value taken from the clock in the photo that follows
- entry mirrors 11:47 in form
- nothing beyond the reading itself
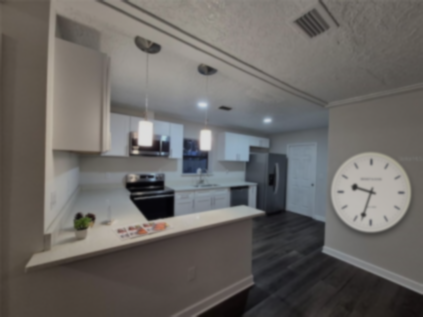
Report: 9:33
